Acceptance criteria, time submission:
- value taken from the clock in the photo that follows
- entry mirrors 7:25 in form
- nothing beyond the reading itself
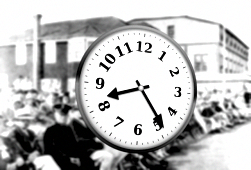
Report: 8:24
